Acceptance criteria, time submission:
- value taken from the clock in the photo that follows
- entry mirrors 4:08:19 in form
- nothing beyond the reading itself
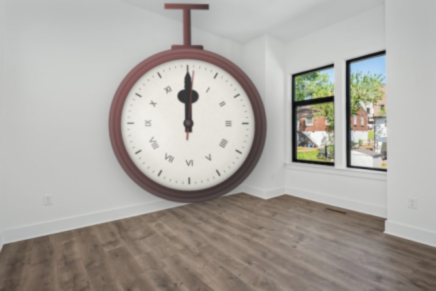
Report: 12:00:01
